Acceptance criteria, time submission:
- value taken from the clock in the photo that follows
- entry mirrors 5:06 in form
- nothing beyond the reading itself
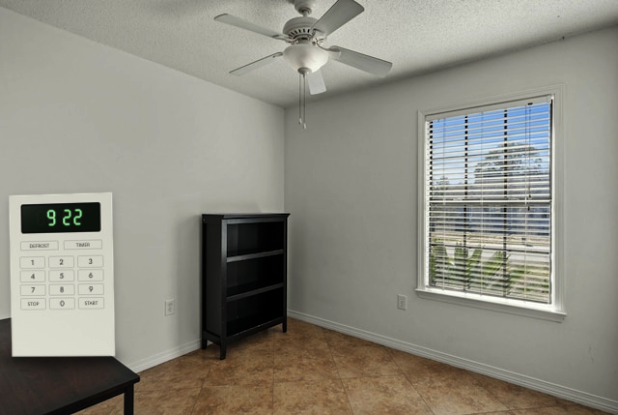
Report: 9:22
